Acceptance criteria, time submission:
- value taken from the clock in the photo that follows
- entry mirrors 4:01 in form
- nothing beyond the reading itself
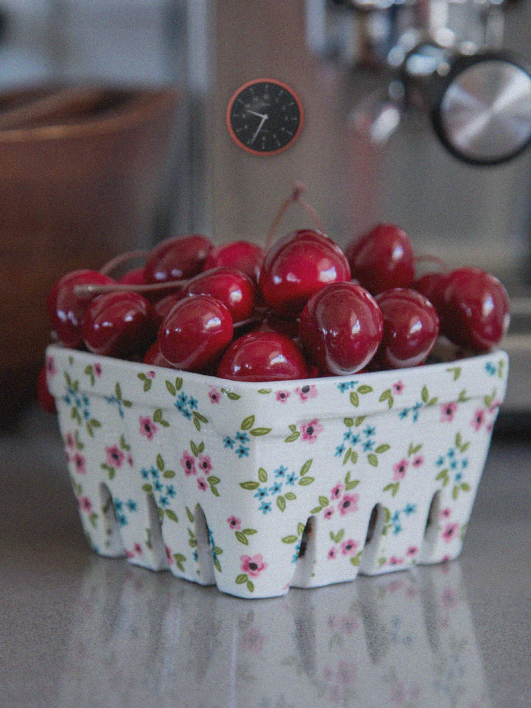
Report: 9:34
